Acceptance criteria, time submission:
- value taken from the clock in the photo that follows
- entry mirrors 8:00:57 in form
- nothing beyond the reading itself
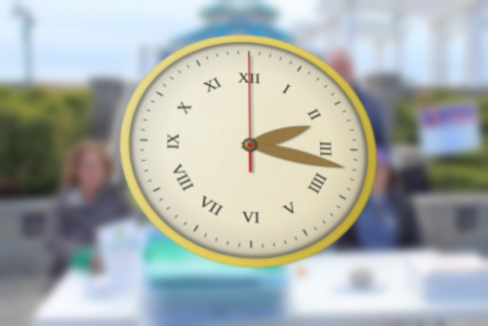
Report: 2:17:00
